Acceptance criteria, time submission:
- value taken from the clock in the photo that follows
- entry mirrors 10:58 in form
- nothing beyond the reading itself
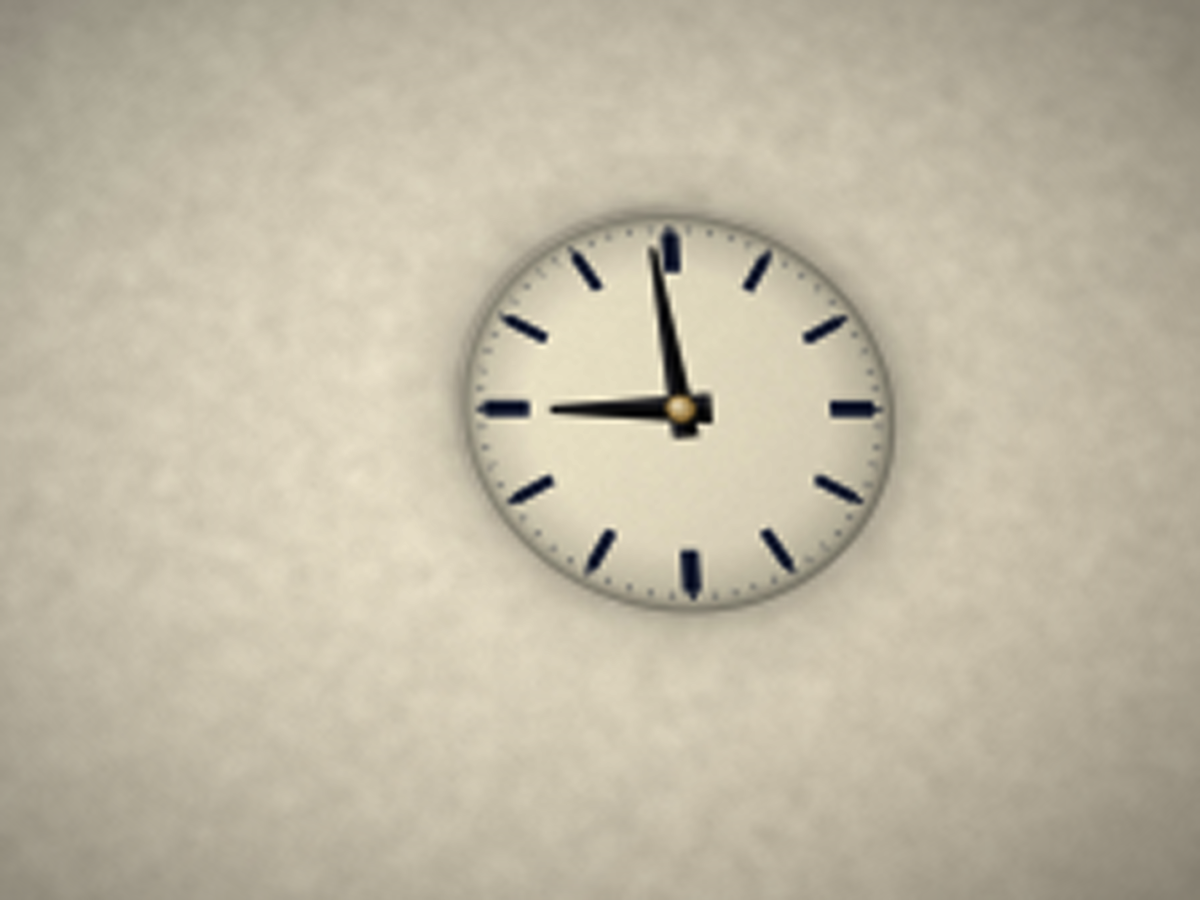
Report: 8:59
